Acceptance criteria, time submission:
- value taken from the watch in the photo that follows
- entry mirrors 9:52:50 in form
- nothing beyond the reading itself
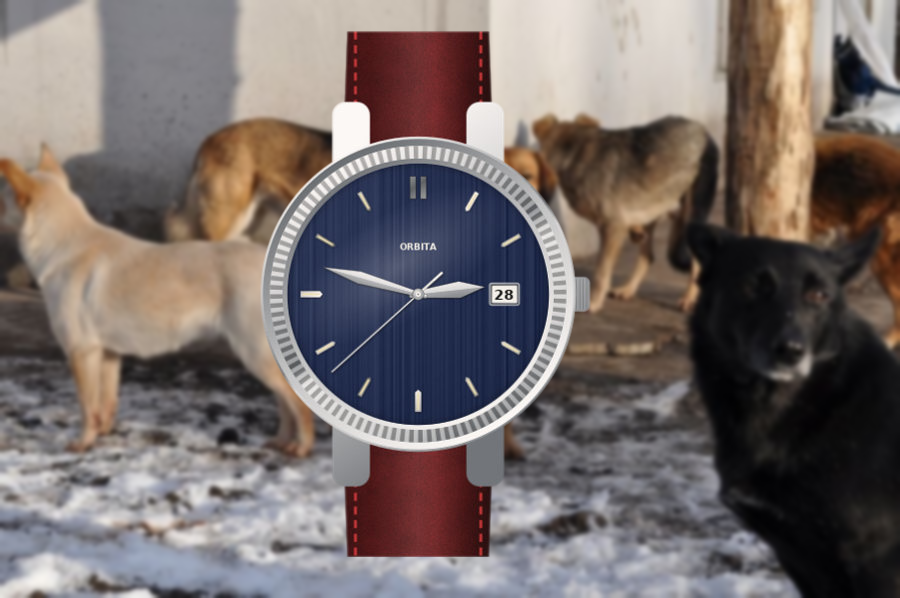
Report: 2:47:38
